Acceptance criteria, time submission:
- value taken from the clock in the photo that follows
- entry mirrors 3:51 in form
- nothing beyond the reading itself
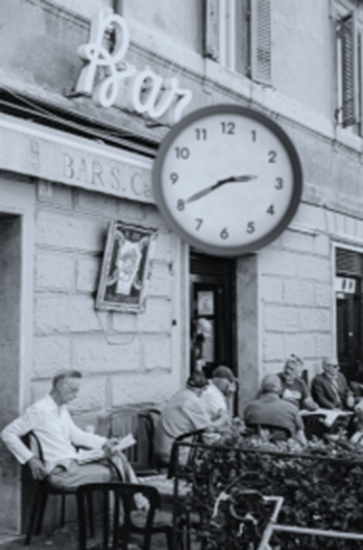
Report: 2:40
